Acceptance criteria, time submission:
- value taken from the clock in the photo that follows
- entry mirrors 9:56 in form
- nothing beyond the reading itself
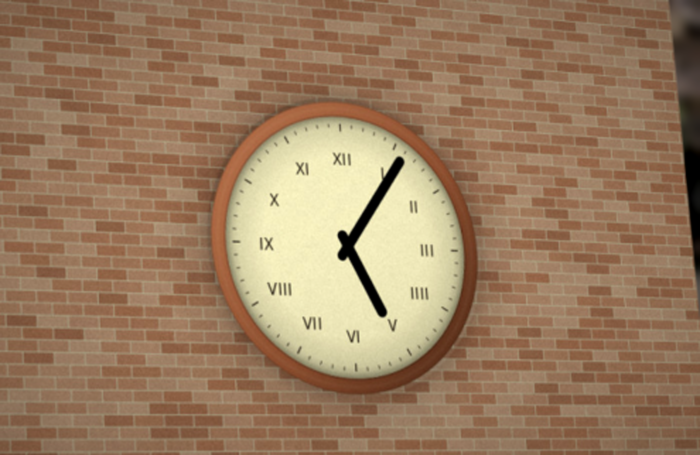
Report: 5:06
